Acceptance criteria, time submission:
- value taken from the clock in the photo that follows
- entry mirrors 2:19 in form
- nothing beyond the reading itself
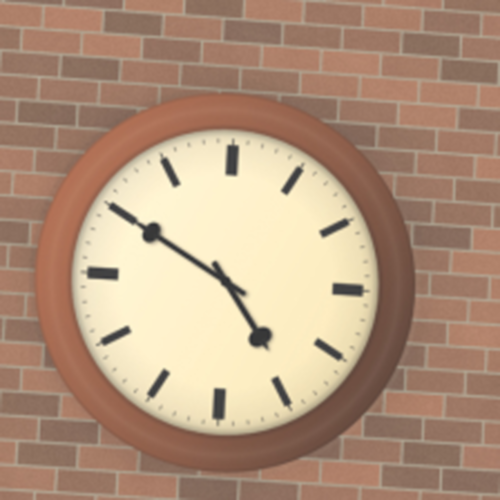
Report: 4:50
